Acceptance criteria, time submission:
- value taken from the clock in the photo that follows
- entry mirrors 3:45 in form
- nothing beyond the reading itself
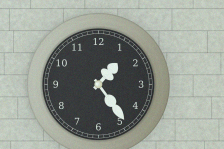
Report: 1:24
